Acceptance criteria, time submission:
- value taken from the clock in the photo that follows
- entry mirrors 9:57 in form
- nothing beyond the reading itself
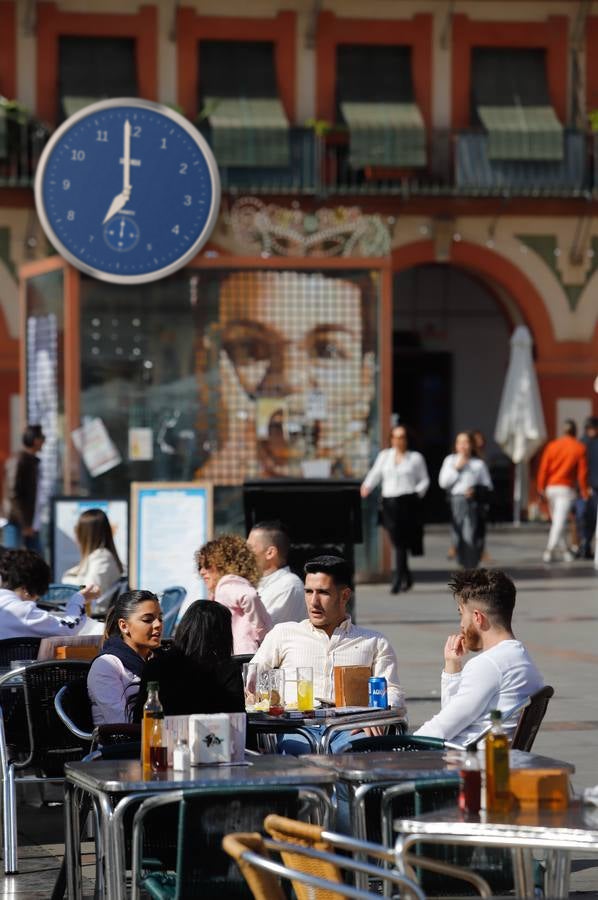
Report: 6:59
